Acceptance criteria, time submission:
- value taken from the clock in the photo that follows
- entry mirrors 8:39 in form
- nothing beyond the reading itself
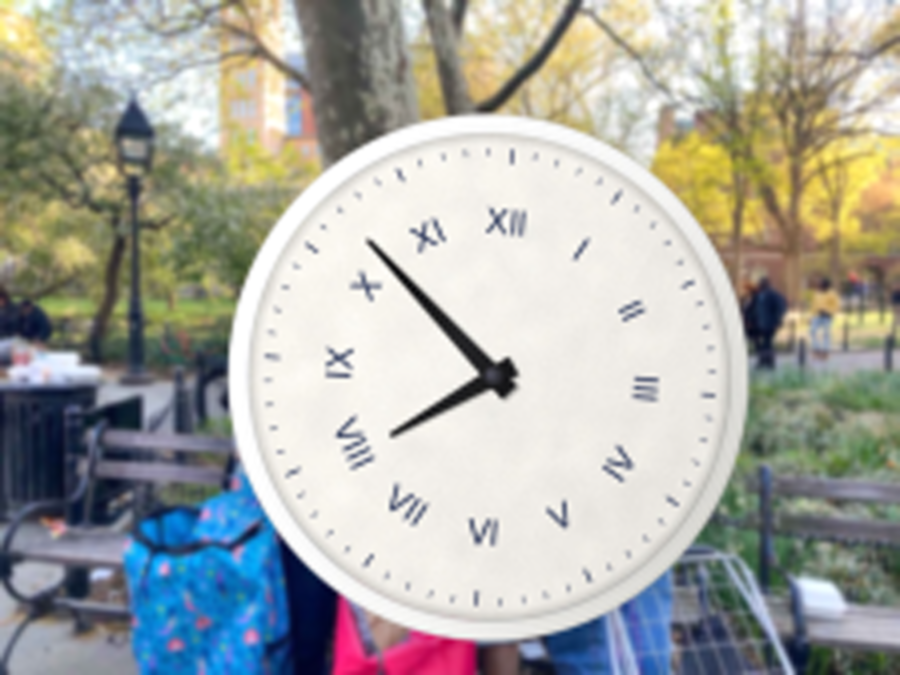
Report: 7:52
